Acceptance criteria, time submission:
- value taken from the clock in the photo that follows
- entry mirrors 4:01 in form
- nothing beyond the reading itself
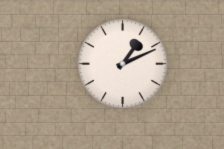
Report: 1:11
